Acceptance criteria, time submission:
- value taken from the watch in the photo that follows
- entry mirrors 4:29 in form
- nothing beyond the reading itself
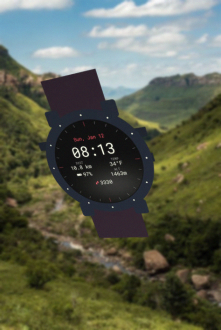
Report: 8:13
